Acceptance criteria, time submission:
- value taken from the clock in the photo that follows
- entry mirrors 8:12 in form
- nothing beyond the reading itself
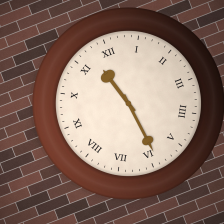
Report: 11:29
